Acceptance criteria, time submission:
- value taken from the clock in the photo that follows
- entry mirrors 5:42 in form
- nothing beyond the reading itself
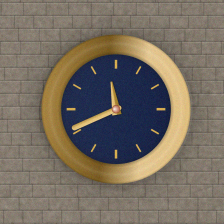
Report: 11:41
